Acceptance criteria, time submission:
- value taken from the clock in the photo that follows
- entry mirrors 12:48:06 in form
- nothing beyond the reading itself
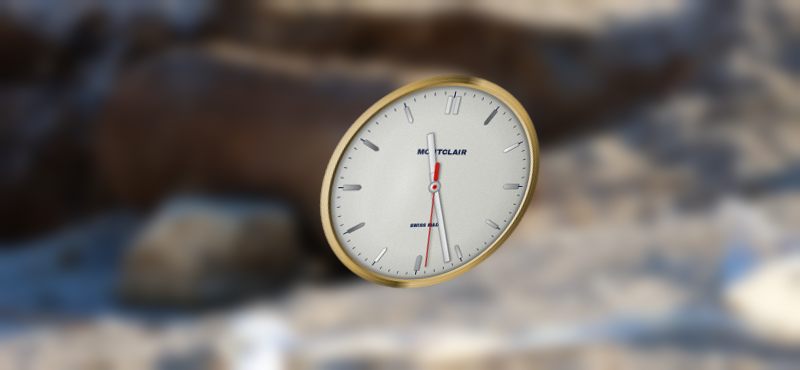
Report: 11:26:29
